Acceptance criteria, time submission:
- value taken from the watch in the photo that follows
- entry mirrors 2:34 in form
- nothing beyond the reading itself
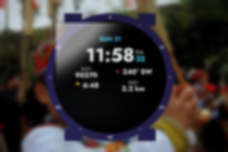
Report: 11:58
